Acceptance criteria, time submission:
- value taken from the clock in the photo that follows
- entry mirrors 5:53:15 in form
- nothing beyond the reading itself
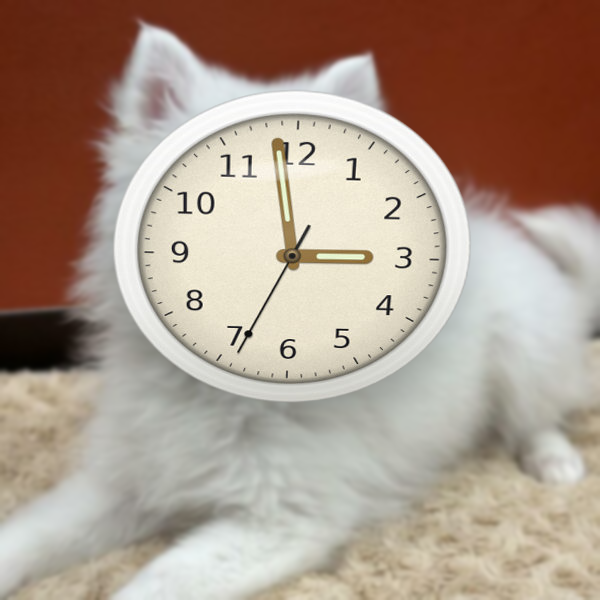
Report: 2:58:34
